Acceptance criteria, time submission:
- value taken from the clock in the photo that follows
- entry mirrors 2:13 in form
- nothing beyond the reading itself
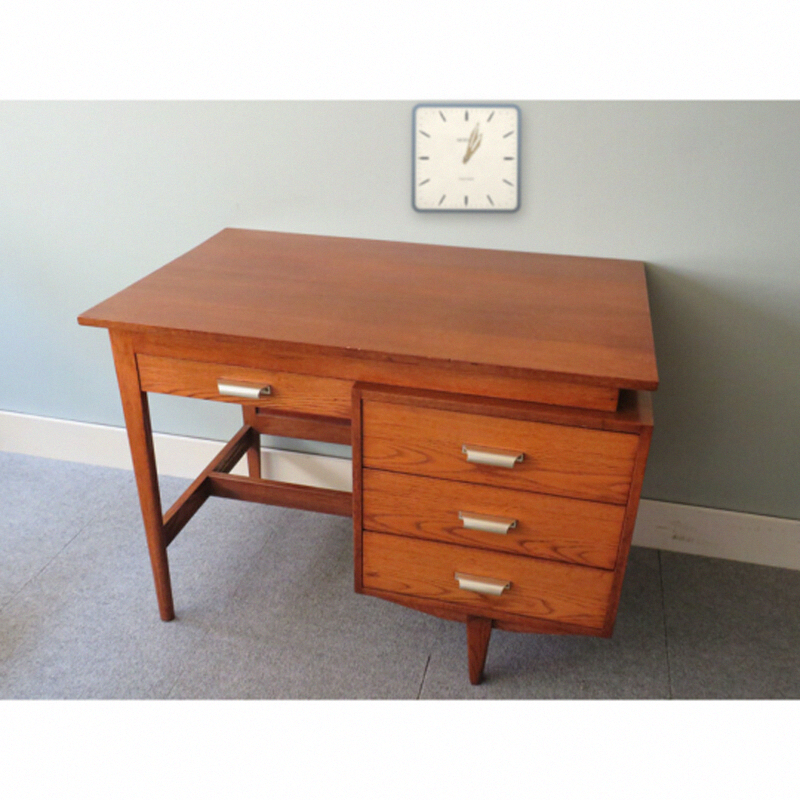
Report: 1:03
